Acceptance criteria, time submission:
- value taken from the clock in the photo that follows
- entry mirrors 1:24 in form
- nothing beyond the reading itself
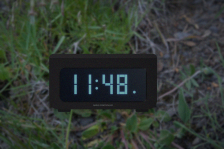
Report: 11:48
